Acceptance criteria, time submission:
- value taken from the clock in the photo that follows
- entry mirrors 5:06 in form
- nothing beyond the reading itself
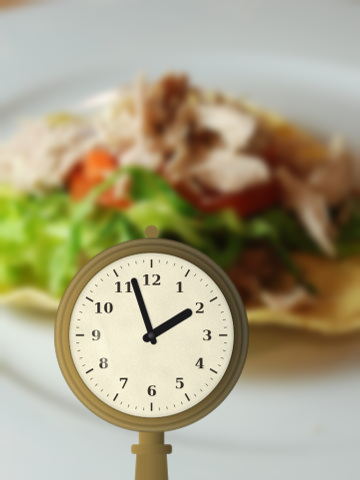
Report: 1:57
